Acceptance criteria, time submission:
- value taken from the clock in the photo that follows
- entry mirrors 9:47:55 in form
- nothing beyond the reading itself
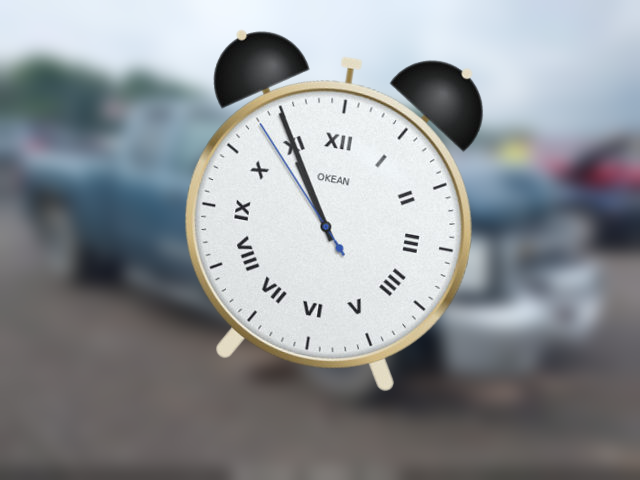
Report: 10:54:53
